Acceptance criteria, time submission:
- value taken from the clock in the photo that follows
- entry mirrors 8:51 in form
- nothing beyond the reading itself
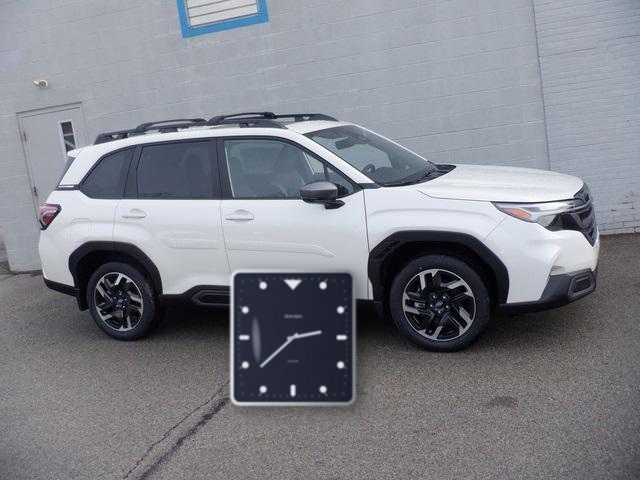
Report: 2:38
